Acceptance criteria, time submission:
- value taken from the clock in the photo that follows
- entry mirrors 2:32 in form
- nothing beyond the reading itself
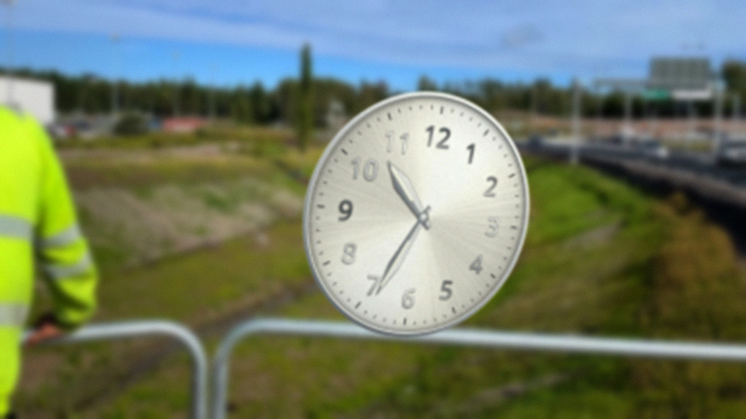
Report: 10:34
